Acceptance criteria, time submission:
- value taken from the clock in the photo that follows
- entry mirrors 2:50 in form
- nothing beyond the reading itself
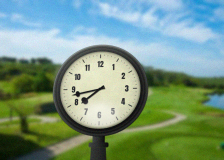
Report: 7:43
